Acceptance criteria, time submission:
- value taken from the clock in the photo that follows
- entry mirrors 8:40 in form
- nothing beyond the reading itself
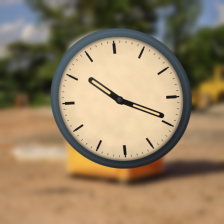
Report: 10:19
